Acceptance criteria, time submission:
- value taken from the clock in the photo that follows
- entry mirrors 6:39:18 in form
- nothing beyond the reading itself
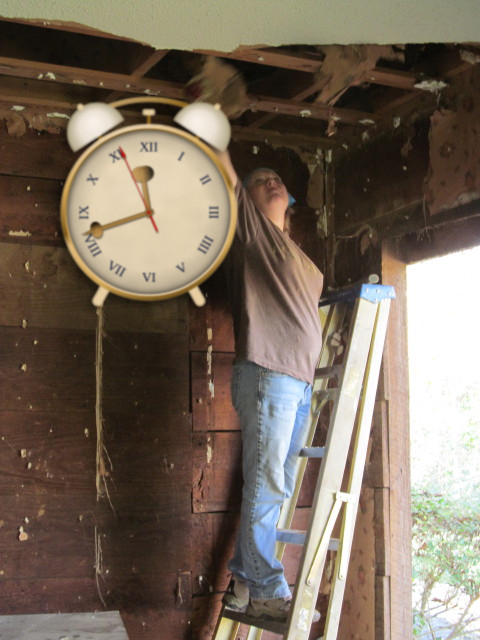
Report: 11:41:56
